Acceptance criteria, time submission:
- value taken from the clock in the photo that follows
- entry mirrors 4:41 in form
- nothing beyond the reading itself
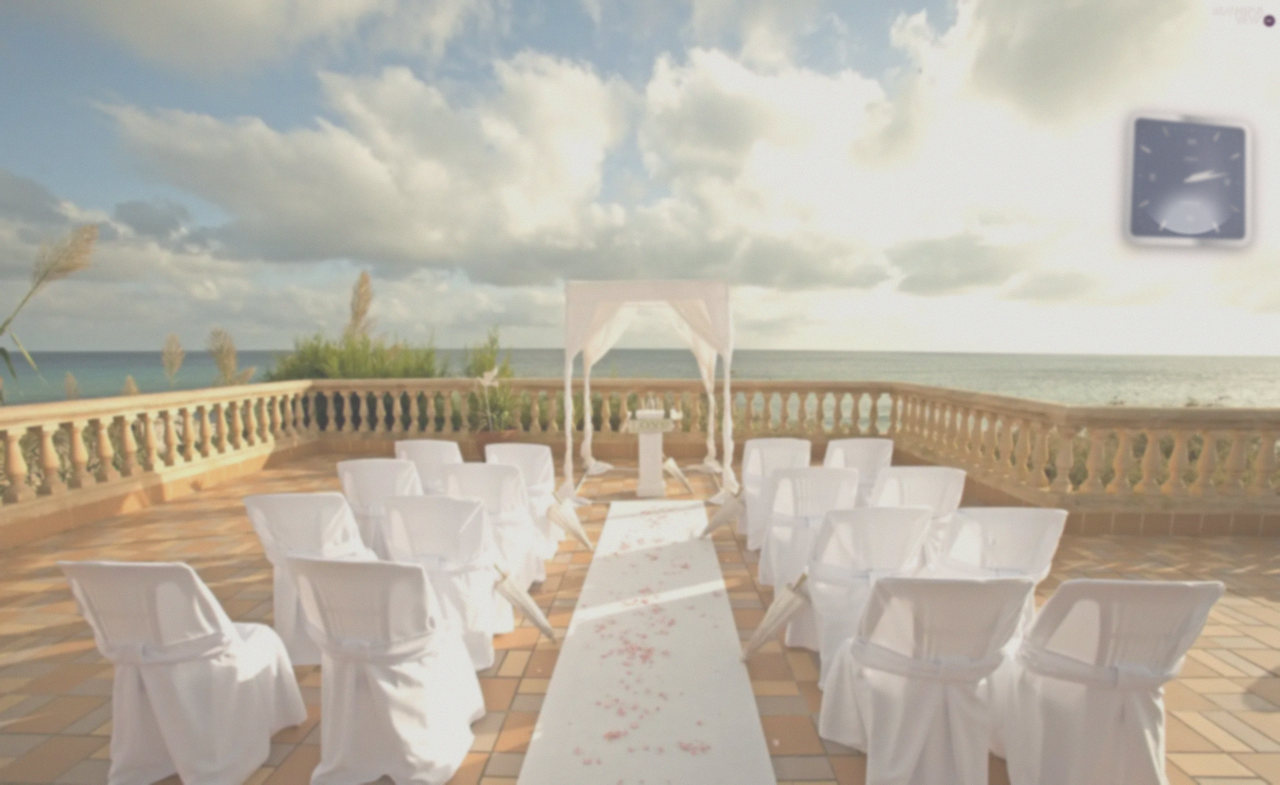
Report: 2:13
